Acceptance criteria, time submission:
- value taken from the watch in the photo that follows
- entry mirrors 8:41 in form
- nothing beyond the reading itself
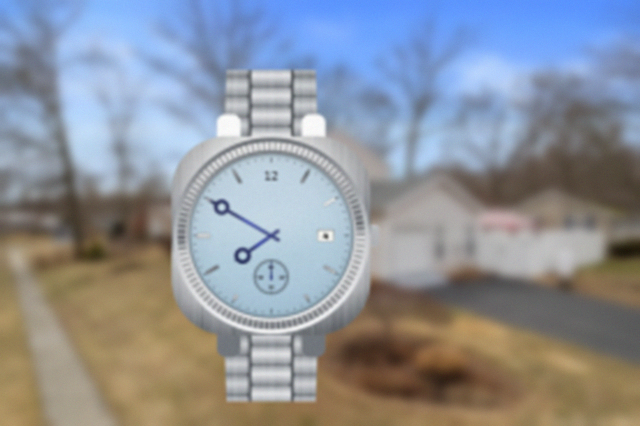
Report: 7:50
